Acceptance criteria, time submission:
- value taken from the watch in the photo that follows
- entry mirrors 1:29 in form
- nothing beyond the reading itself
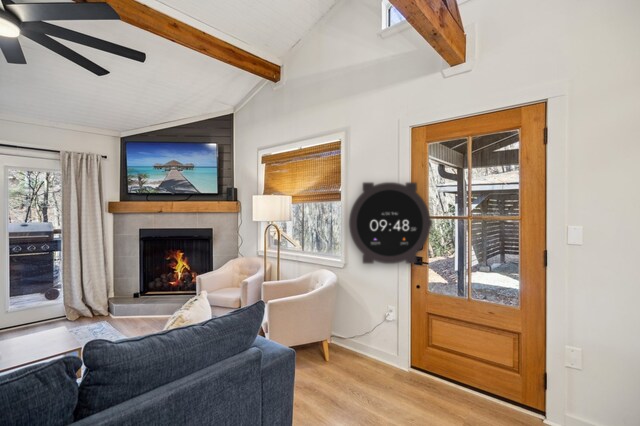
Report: 9:48
